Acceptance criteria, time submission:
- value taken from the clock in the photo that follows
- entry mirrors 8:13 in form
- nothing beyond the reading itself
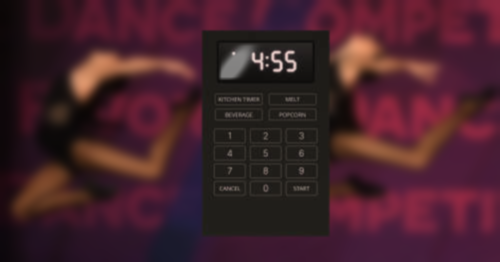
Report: 4:55
